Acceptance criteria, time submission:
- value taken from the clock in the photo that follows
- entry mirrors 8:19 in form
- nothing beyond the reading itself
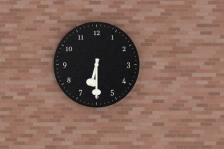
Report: 6:30
